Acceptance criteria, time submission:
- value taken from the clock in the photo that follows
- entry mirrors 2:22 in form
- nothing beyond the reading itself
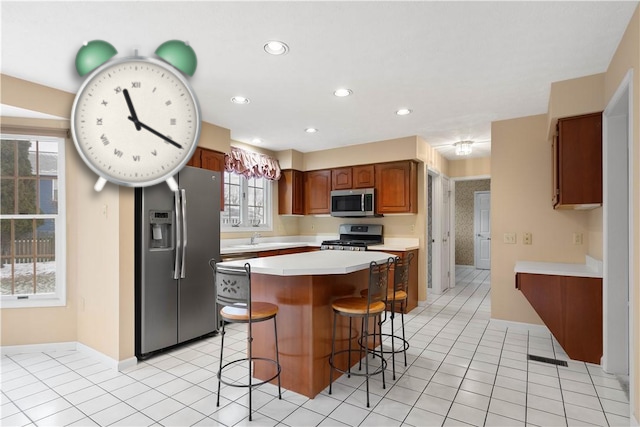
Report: 11:20
